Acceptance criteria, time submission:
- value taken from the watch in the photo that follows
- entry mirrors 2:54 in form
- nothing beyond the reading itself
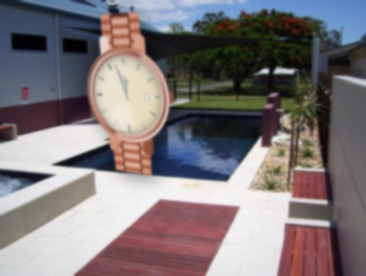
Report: 11:57
